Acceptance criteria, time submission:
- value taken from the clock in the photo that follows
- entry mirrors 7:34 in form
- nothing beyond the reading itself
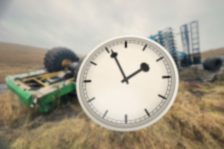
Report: 1:56
